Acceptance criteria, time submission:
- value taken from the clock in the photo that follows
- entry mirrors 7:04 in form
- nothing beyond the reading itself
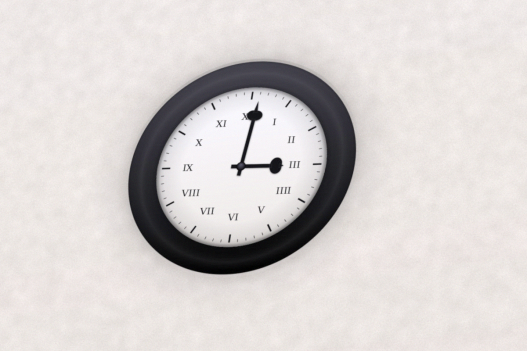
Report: 3:01
